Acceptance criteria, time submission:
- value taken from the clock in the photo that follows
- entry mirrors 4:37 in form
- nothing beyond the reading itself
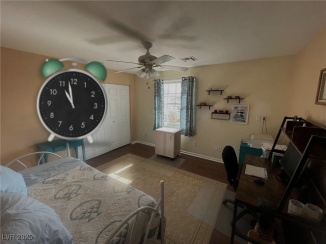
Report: 10:58
